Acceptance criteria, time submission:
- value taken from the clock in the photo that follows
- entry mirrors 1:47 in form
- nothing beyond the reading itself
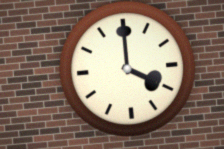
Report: 4:00
